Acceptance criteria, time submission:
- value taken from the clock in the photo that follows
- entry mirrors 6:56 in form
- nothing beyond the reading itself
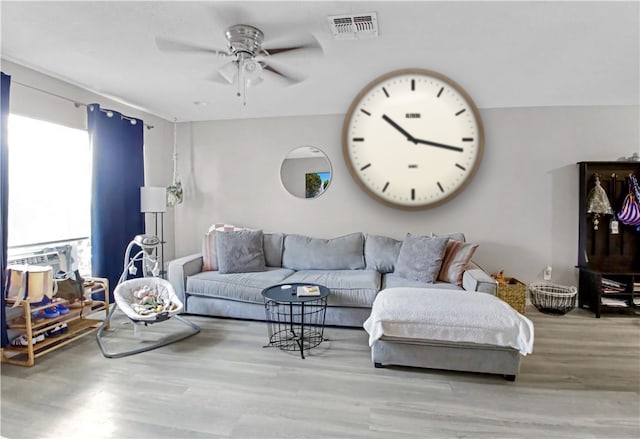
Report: 10:17
